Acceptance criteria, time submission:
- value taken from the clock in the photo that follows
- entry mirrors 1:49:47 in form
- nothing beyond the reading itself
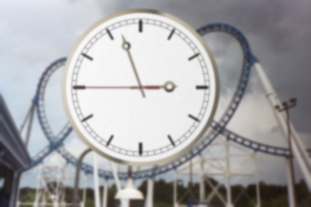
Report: 2:56:45
